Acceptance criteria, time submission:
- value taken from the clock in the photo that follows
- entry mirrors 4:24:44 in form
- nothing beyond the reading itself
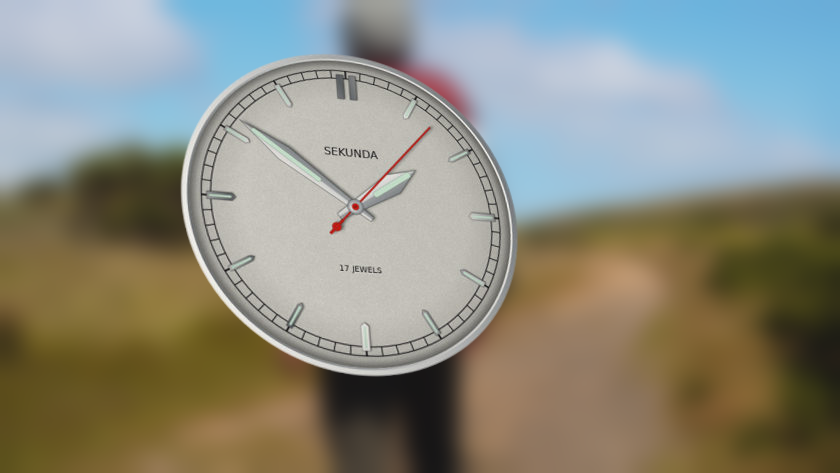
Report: 1:51:07
